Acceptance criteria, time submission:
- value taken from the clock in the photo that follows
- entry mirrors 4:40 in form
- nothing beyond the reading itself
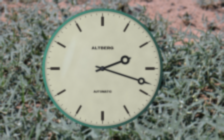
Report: 2:18
